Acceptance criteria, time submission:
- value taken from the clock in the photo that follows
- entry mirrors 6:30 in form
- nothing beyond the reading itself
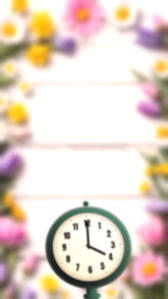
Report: 4:00
